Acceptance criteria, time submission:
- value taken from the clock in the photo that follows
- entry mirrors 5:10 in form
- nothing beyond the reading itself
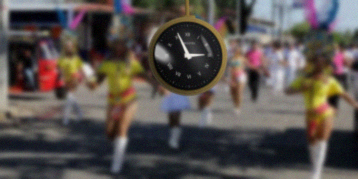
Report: 2:56
